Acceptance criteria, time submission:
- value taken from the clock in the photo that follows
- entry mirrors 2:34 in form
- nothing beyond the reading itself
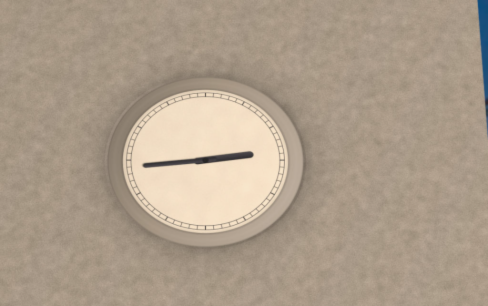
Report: 2:44
